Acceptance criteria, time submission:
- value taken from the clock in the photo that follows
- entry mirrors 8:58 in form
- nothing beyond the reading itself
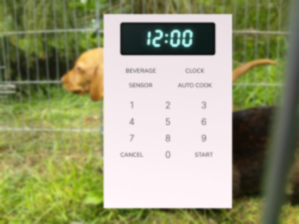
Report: 12:00
